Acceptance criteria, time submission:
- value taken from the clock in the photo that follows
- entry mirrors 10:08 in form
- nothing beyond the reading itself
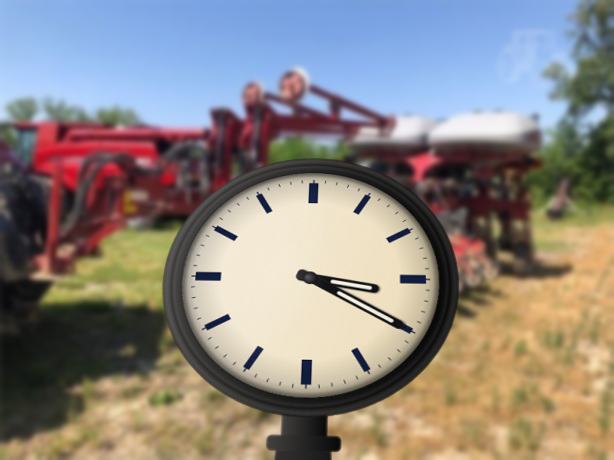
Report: 3:20
